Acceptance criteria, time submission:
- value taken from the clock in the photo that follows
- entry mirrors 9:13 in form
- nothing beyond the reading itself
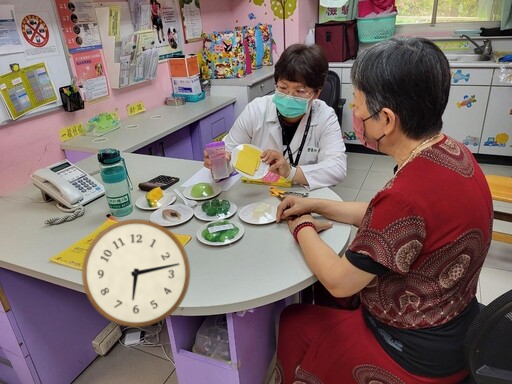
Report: 6:13
